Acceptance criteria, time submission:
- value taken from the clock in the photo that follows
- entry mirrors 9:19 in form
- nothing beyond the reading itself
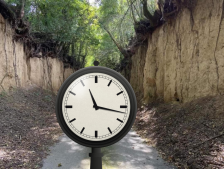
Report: 11:17
